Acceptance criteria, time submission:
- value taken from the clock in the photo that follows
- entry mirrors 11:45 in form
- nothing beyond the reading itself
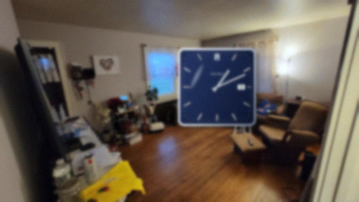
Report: 1:11
